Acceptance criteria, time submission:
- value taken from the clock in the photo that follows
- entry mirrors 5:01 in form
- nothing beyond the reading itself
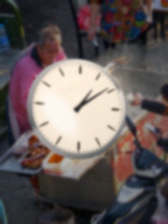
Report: 1:09
